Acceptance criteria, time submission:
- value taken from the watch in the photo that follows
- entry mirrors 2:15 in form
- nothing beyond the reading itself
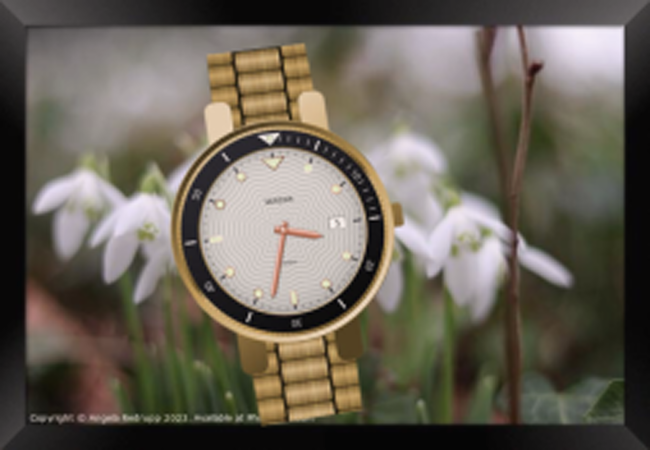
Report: 3:33
